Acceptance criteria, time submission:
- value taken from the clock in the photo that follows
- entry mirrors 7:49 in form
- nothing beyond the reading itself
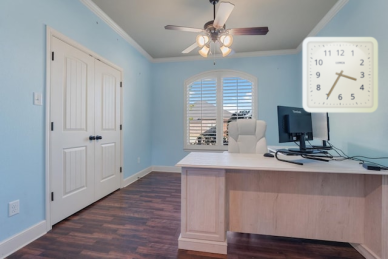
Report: 3:35
